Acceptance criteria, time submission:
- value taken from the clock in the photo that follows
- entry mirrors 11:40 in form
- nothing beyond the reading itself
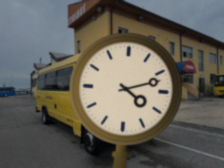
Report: 4:12
